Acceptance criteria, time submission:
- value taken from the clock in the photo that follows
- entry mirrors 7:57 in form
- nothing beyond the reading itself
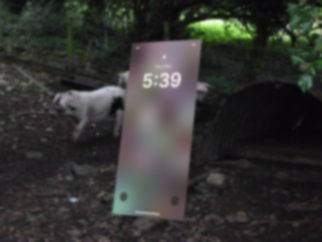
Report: 5:39
